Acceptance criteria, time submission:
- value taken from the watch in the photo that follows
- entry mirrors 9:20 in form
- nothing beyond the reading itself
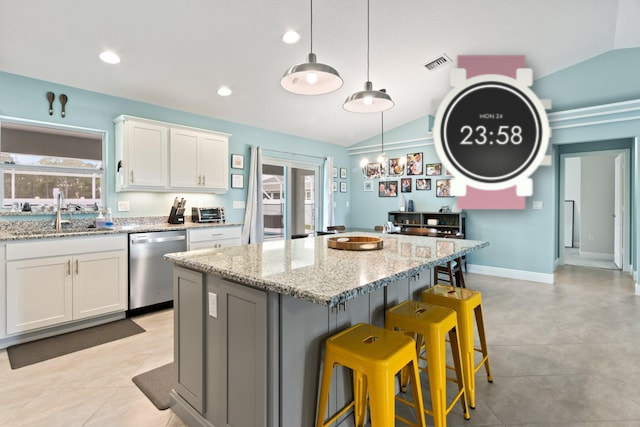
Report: 23:58
